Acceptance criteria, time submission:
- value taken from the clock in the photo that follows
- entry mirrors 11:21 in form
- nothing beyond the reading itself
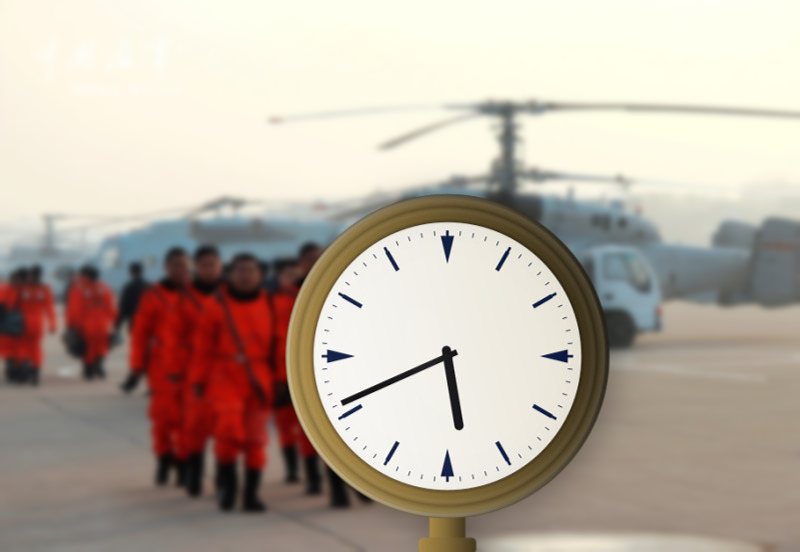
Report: 5:41
